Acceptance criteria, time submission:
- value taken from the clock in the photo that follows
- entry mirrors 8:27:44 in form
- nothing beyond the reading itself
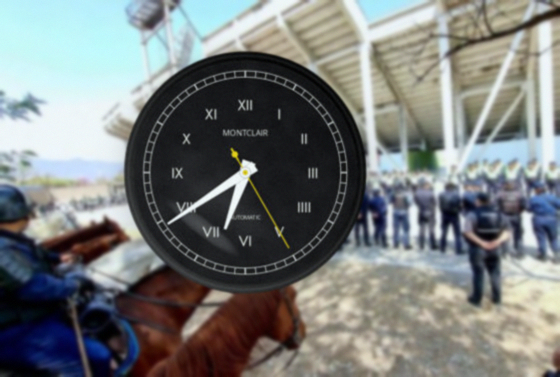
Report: 6:39:25
